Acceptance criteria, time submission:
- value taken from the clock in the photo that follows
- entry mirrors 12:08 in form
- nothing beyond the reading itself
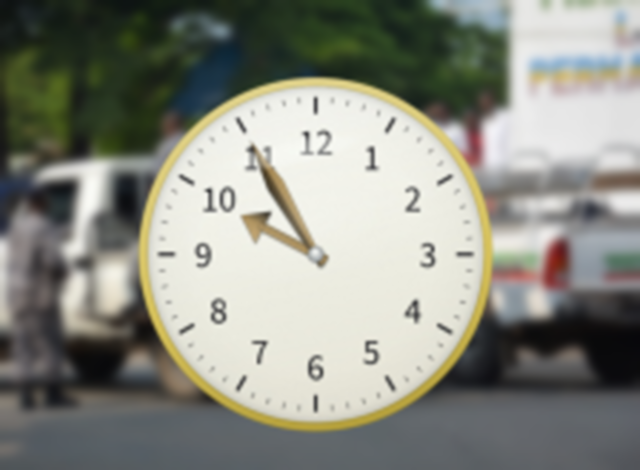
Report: 9:55
